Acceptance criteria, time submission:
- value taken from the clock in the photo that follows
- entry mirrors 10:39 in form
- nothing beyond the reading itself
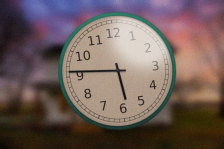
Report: 5:46
